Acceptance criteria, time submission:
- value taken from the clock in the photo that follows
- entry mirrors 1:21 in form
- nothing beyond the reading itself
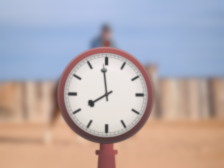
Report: 7:59
